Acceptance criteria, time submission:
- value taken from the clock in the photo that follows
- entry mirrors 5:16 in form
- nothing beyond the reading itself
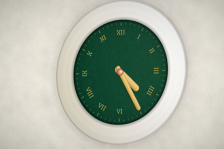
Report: 4:25
